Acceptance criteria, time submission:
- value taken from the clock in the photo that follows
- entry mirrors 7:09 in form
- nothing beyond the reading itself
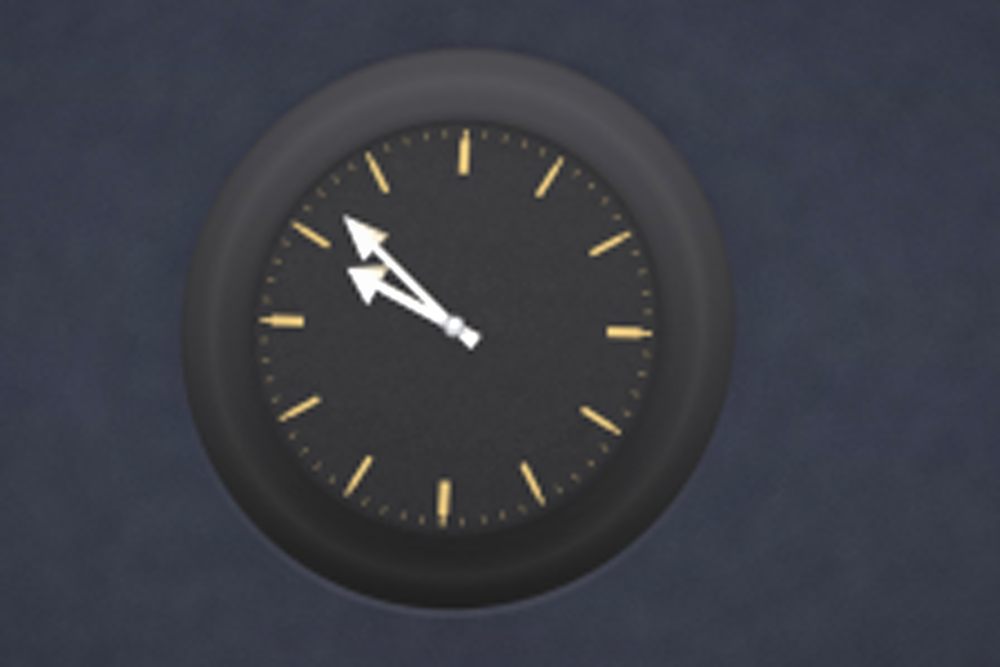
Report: 9:52
